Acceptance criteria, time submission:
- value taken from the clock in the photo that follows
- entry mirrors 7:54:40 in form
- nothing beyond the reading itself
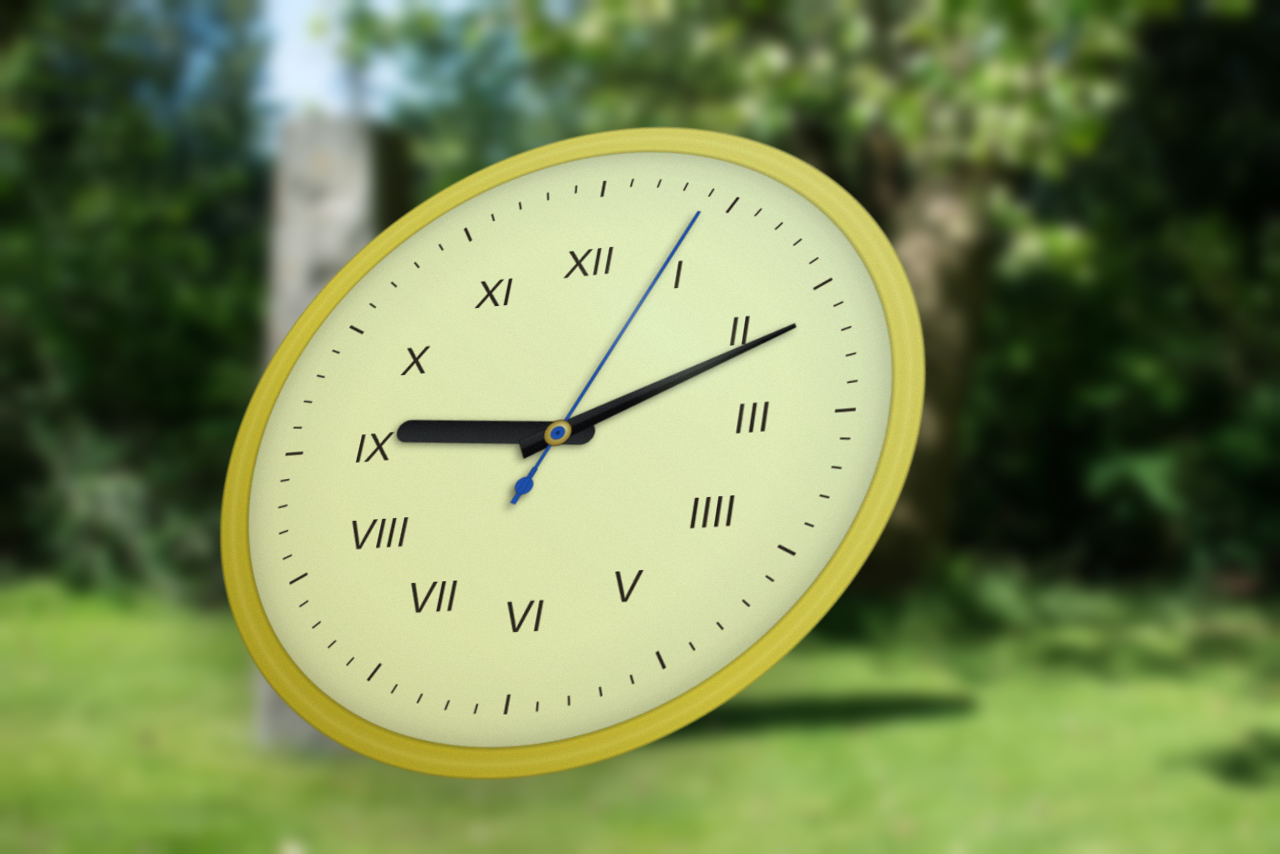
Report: 9:11:04
